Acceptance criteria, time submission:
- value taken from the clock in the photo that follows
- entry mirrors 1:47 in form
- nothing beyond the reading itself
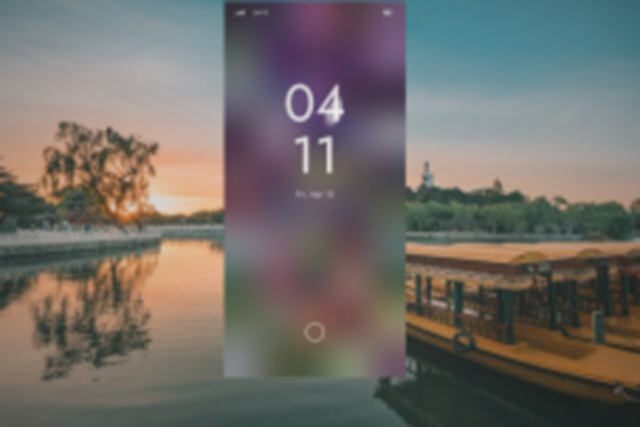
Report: 4:11
